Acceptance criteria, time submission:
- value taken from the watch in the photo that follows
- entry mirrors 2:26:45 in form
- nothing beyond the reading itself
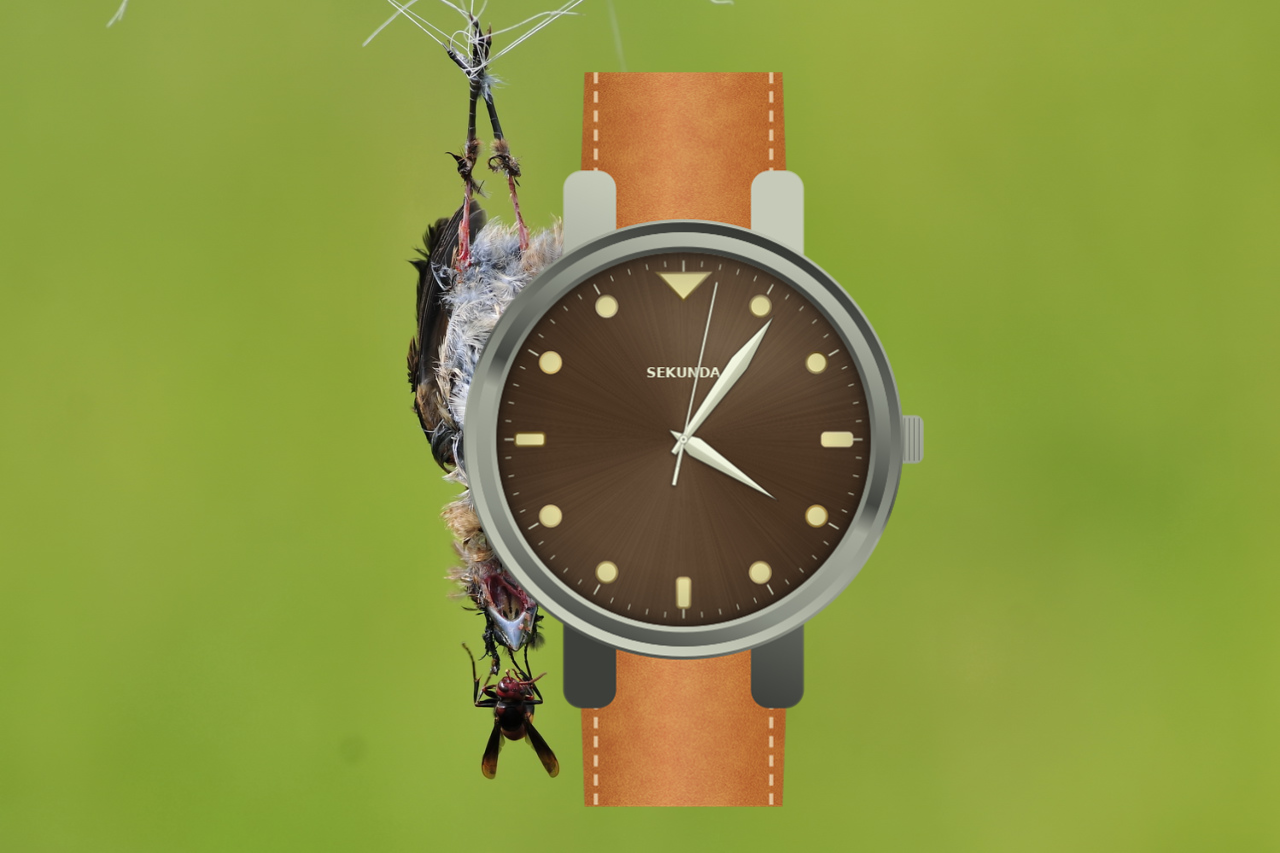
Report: 4:06:02
